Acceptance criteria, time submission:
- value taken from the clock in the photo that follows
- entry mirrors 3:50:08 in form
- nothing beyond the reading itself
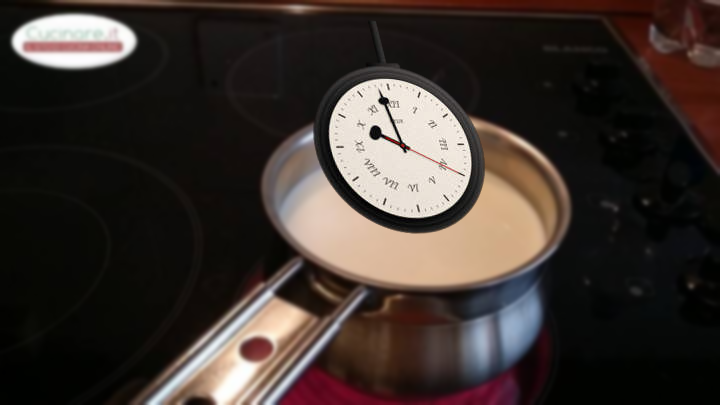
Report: 9:58:20
